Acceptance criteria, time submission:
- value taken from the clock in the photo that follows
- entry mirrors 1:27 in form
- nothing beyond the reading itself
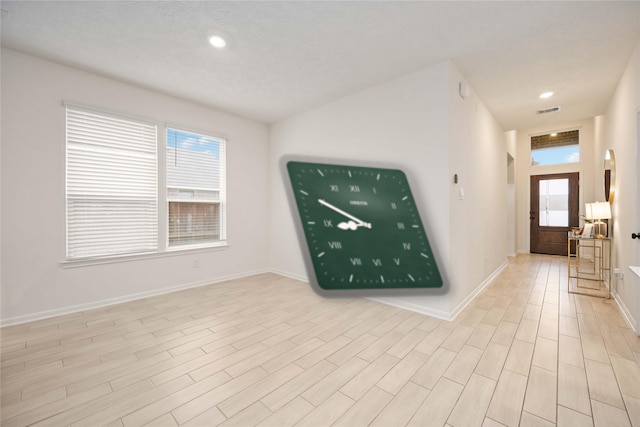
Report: 8:50
